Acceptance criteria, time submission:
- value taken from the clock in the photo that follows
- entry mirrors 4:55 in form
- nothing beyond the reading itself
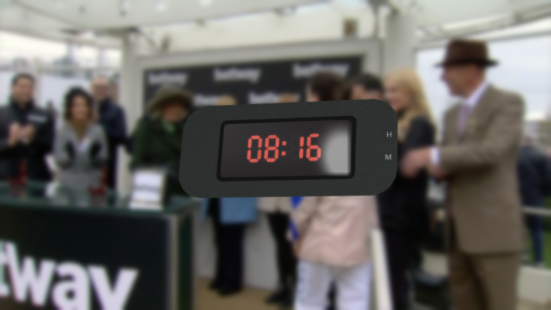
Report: 8:16
